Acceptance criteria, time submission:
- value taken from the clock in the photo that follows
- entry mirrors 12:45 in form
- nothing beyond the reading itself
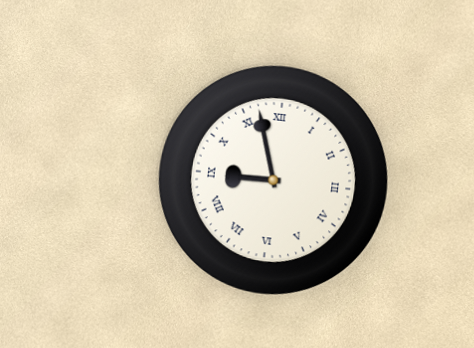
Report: 8:57
